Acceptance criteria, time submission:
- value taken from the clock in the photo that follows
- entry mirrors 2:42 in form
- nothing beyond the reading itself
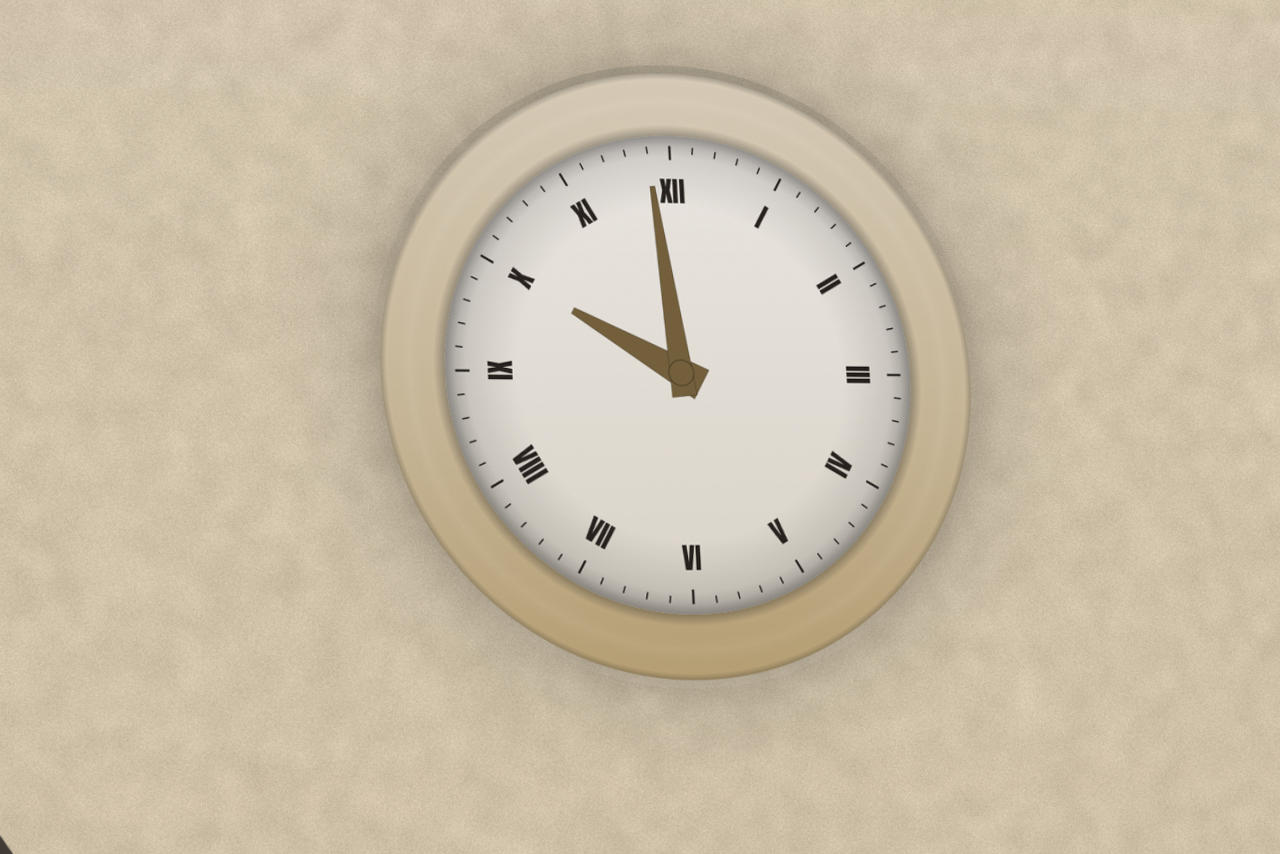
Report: 9:59
